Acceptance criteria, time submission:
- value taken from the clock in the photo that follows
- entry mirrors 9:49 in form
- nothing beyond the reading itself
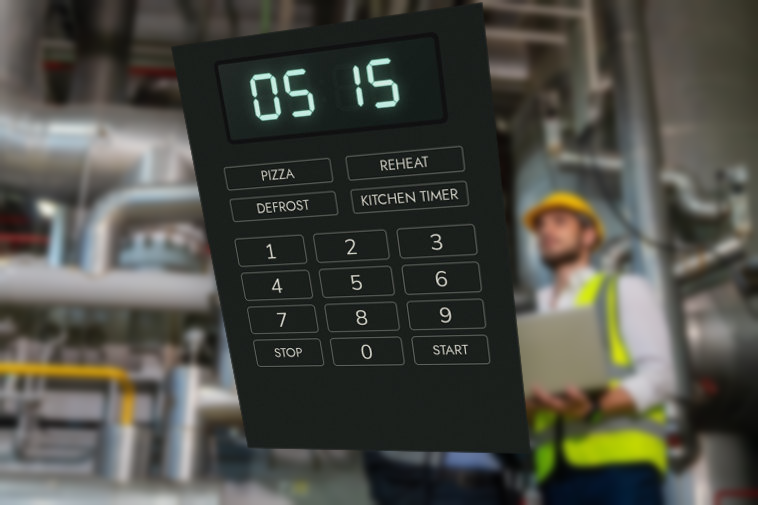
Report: 5:15
